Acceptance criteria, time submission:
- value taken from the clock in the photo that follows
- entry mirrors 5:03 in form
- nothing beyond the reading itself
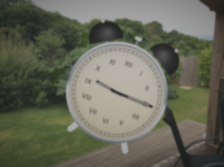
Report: 9:15
